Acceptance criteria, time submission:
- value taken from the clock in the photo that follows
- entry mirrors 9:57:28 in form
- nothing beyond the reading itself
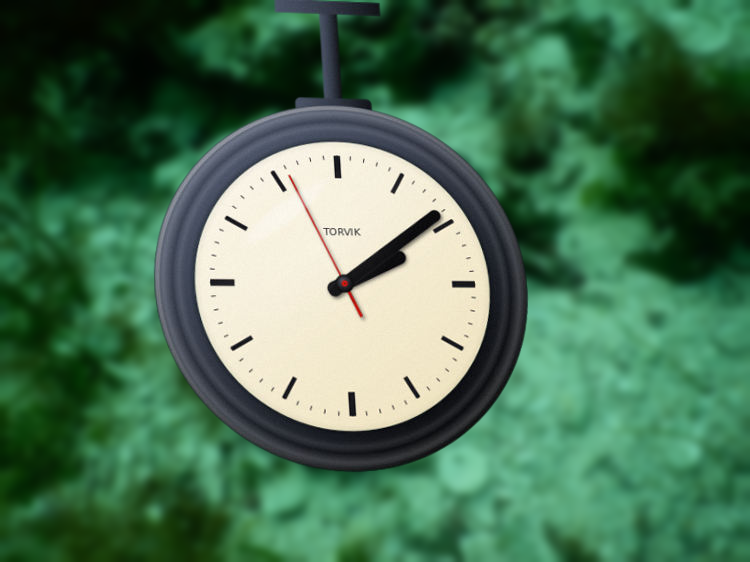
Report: 2:08:56
